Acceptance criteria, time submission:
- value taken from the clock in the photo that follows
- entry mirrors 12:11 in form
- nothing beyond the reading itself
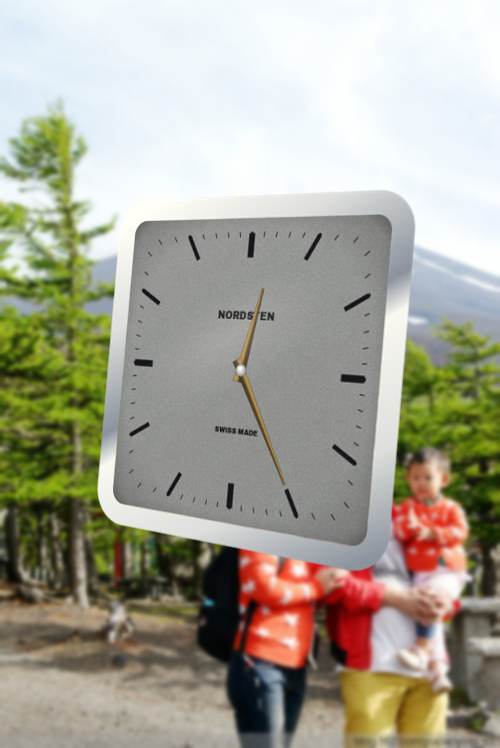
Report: 12:25
